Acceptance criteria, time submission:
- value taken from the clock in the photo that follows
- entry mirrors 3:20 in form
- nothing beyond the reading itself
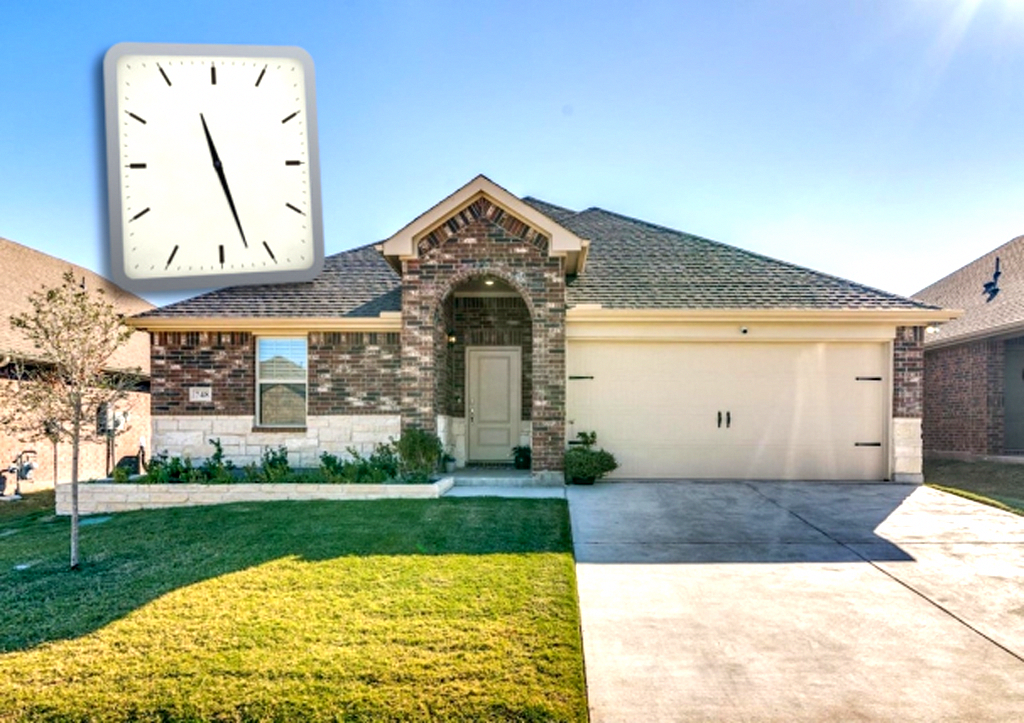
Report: 11:27
